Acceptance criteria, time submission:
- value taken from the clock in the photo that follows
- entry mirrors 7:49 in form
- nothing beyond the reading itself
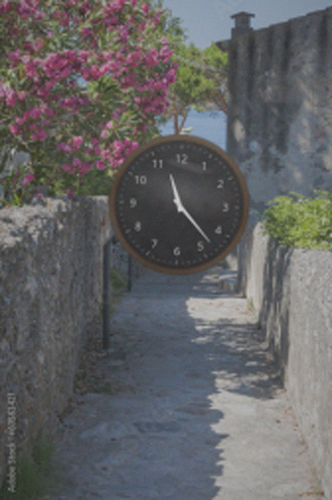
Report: 11:23
